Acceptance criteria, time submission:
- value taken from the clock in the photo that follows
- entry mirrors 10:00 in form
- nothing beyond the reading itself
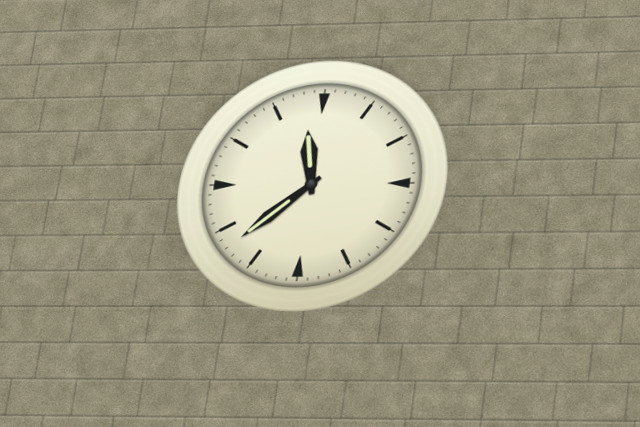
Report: 11:38
